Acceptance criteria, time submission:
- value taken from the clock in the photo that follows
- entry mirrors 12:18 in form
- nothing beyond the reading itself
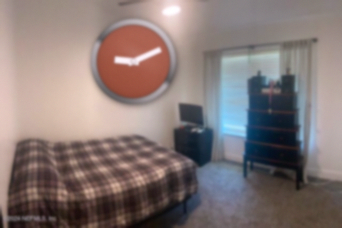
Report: 9:11
